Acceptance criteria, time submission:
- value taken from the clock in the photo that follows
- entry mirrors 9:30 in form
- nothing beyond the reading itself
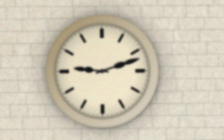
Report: 9:12
